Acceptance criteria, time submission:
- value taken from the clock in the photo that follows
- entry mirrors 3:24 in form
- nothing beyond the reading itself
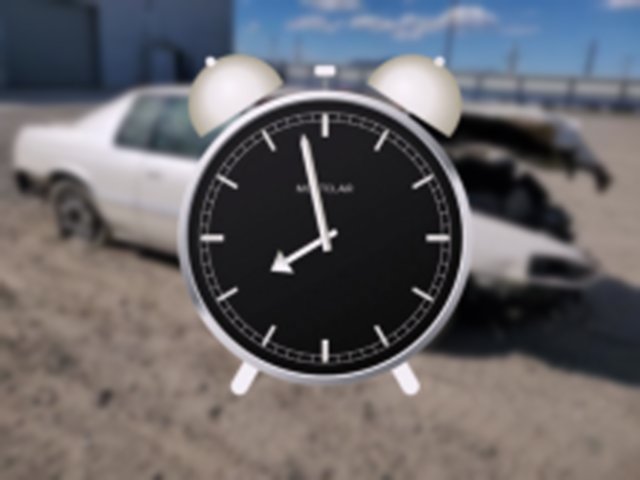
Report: 7:58
